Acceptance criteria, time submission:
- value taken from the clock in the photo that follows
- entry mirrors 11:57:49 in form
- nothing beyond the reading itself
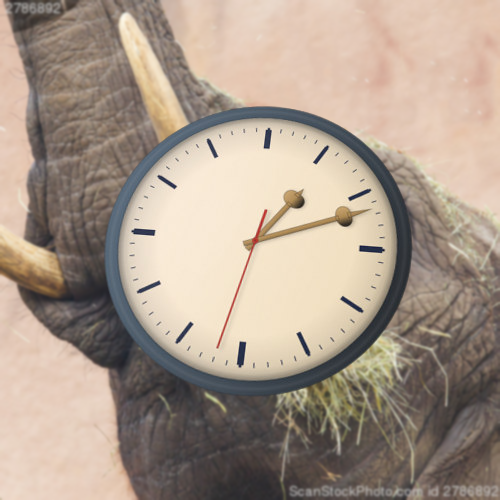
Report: 1:11:32
